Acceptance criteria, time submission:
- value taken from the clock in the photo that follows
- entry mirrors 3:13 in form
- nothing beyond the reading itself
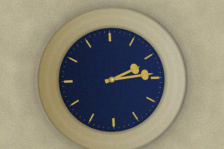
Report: 2:14
